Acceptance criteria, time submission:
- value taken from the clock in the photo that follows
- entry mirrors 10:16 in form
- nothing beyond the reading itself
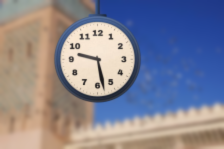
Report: 9:28
